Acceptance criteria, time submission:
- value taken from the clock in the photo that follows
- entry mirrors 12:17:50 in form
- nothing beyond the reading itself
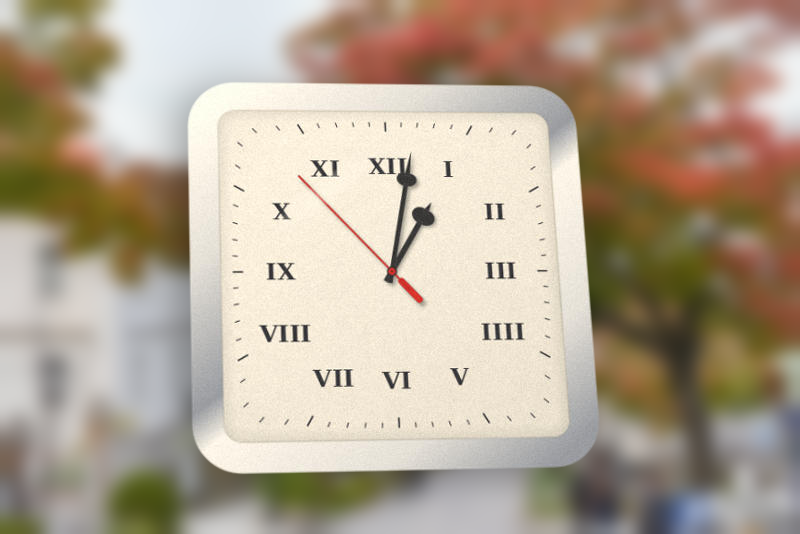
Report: 1:01:53
